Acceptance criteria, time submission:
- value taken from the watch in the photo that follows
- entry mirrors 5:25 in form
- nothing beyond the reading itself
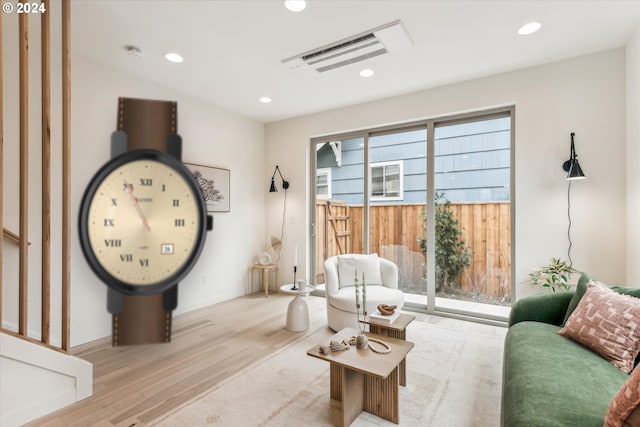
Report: 10:55
